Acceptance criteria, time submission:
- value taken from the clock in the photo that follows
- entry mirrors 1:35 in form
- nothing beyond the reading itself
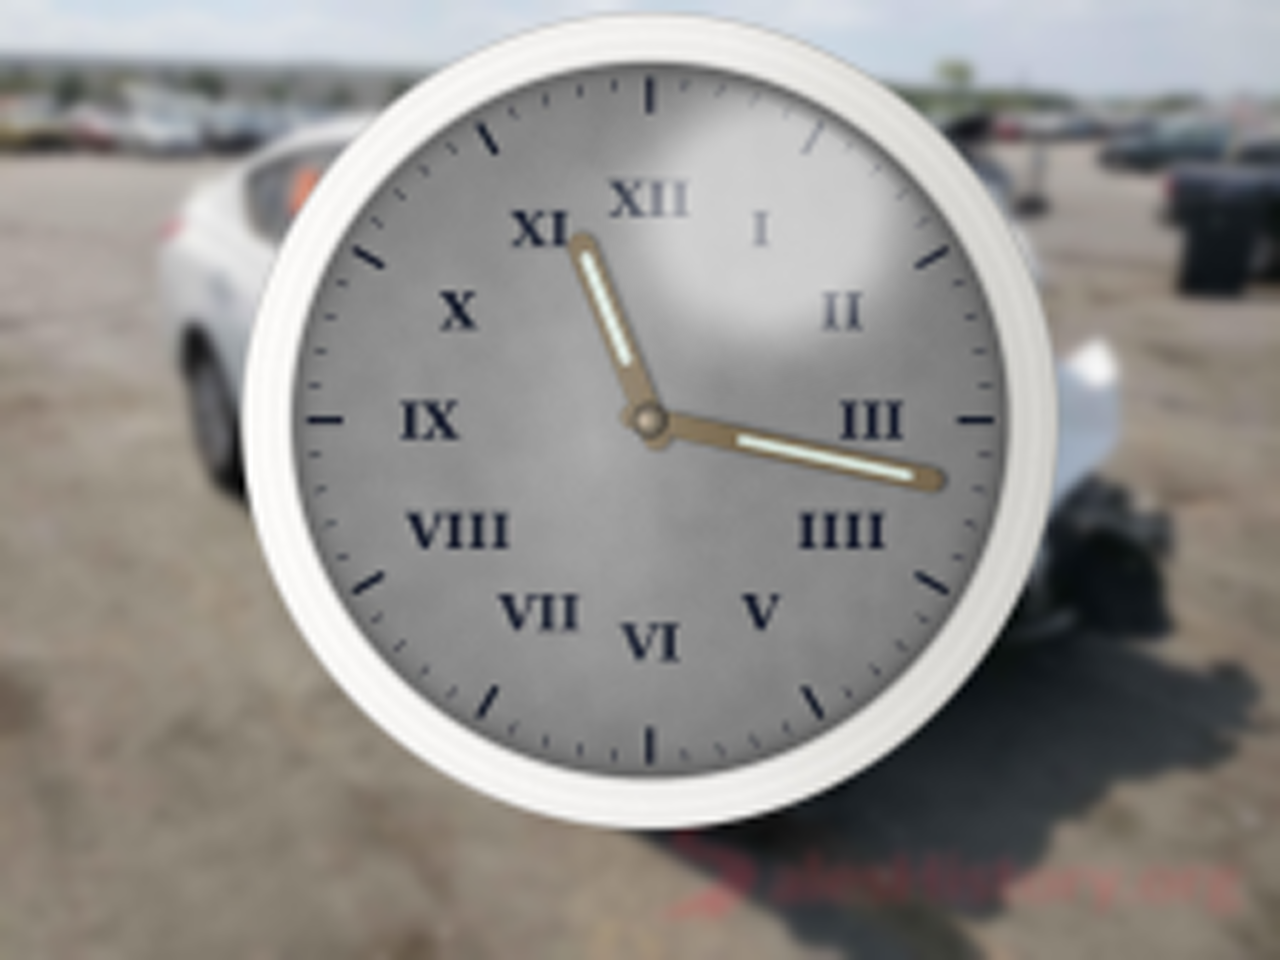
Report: 11:17
